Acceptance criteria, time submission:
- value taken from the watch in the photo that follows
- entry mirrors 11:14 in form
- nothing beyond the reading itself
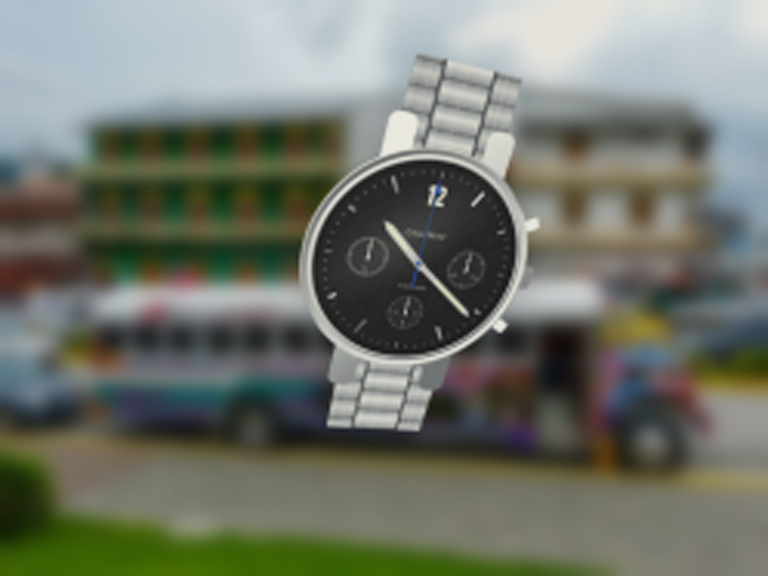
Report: 10:21
